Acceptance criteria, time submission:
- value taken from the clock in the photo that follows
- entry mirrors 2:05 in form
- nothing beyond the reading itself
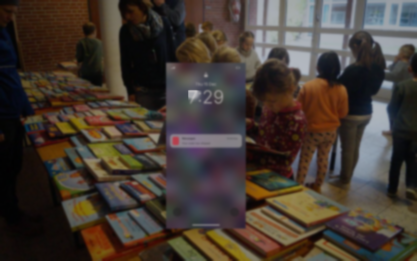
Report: 7:29
